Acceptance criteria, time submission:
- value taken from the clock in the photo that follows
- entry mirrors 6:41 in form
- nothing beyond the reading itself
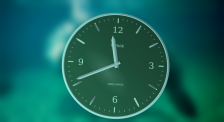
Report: 11:41
